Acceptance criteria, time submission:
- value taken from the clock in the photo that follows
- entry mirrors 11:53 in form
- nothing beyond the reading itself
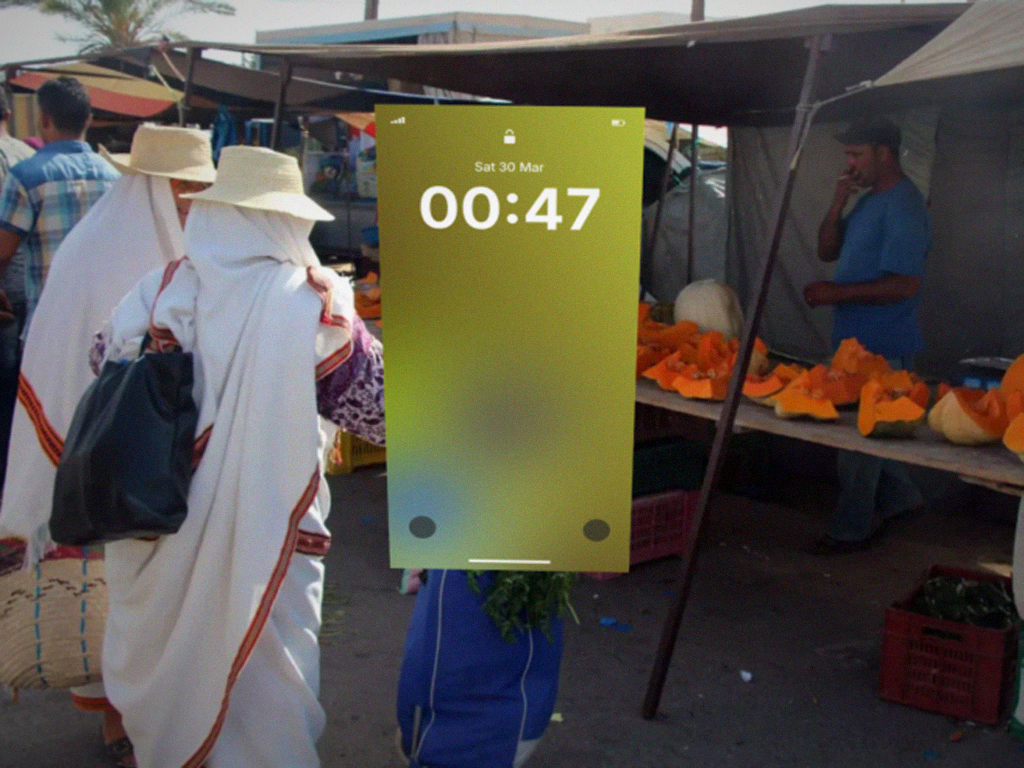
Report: 0:47
